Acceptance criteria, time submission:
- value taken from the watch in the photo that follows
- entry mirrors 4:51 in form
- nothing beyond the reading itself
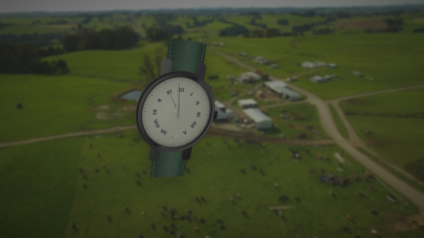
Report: 10:59
